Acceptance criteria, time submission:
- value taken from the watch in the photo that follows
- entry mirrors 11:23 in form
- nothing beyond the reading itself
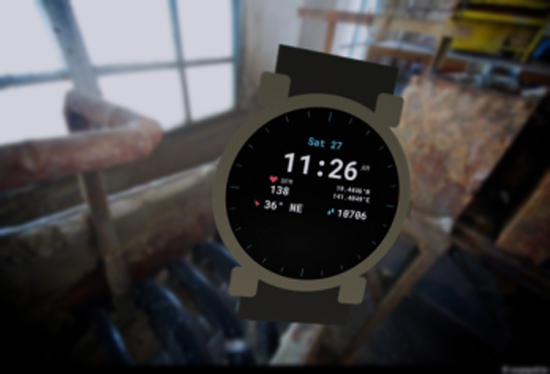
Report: 11:26
